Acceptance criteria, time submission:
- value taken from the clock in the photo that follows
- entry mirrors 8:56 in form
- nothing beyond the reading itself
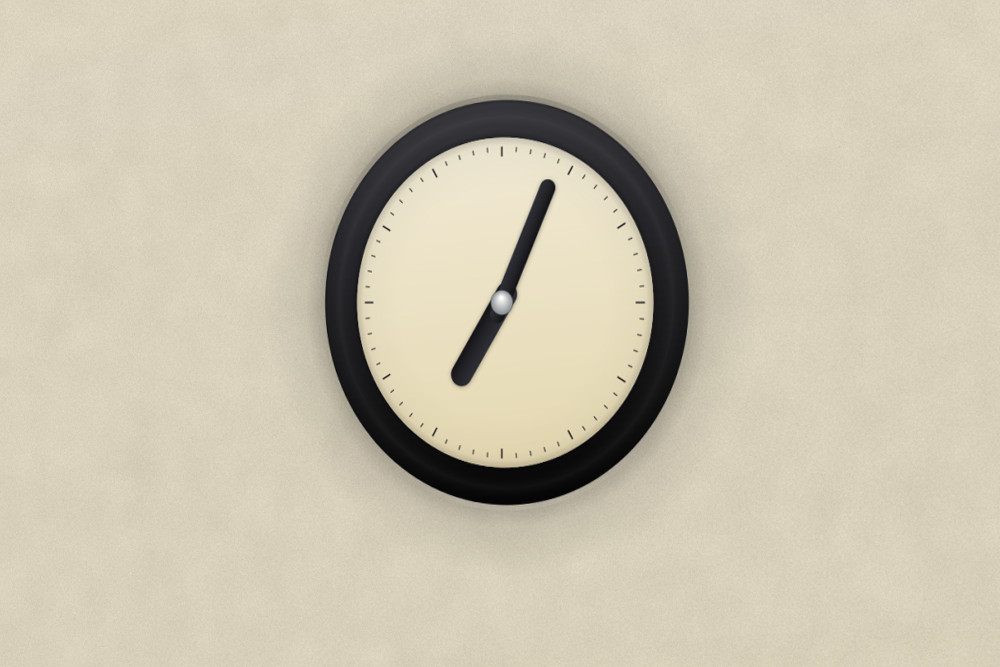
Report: 7:04
